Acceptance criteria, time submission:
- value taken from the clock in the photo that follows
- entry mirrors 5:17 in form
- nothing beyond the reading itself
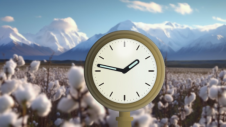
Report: 1:47
